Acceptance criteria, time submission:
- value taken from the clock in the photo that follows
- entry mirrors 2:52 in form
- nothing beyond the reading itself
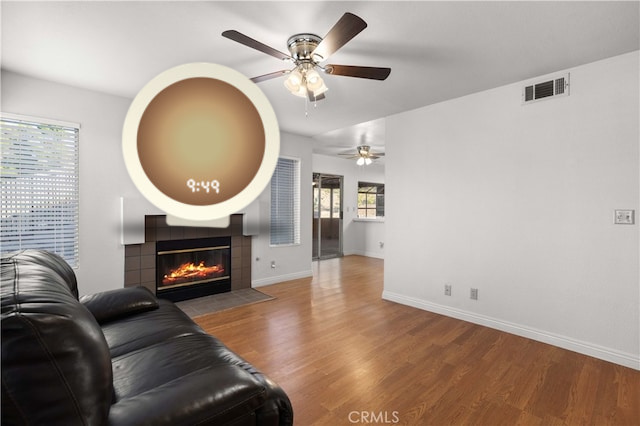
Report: 9:49
